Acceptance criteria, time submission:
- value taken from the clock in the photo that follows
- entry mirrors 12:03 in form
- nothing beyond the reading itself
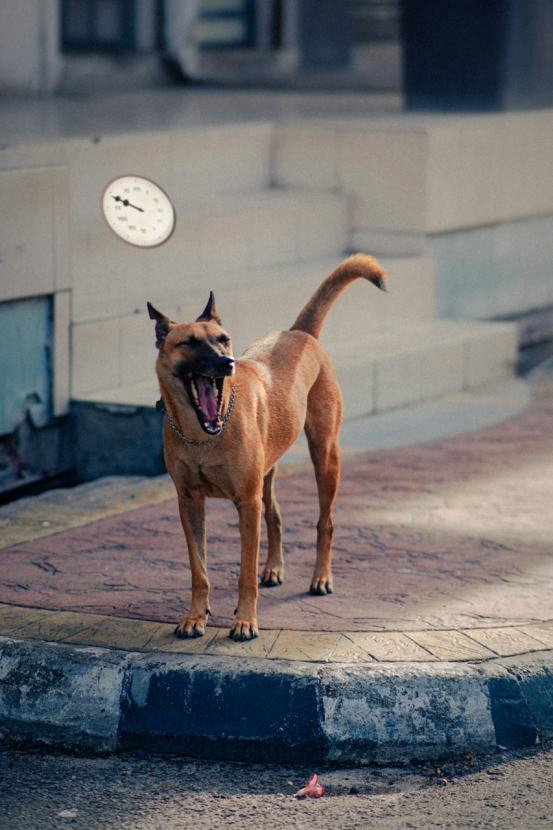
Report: 9:49
